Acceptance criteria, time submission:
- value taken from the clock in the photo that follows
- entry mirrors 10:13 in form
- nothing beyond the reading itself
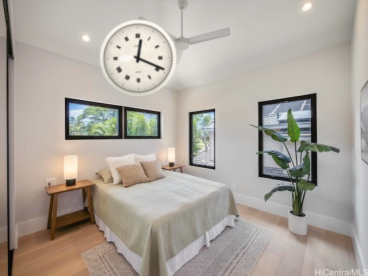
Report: 12:19
